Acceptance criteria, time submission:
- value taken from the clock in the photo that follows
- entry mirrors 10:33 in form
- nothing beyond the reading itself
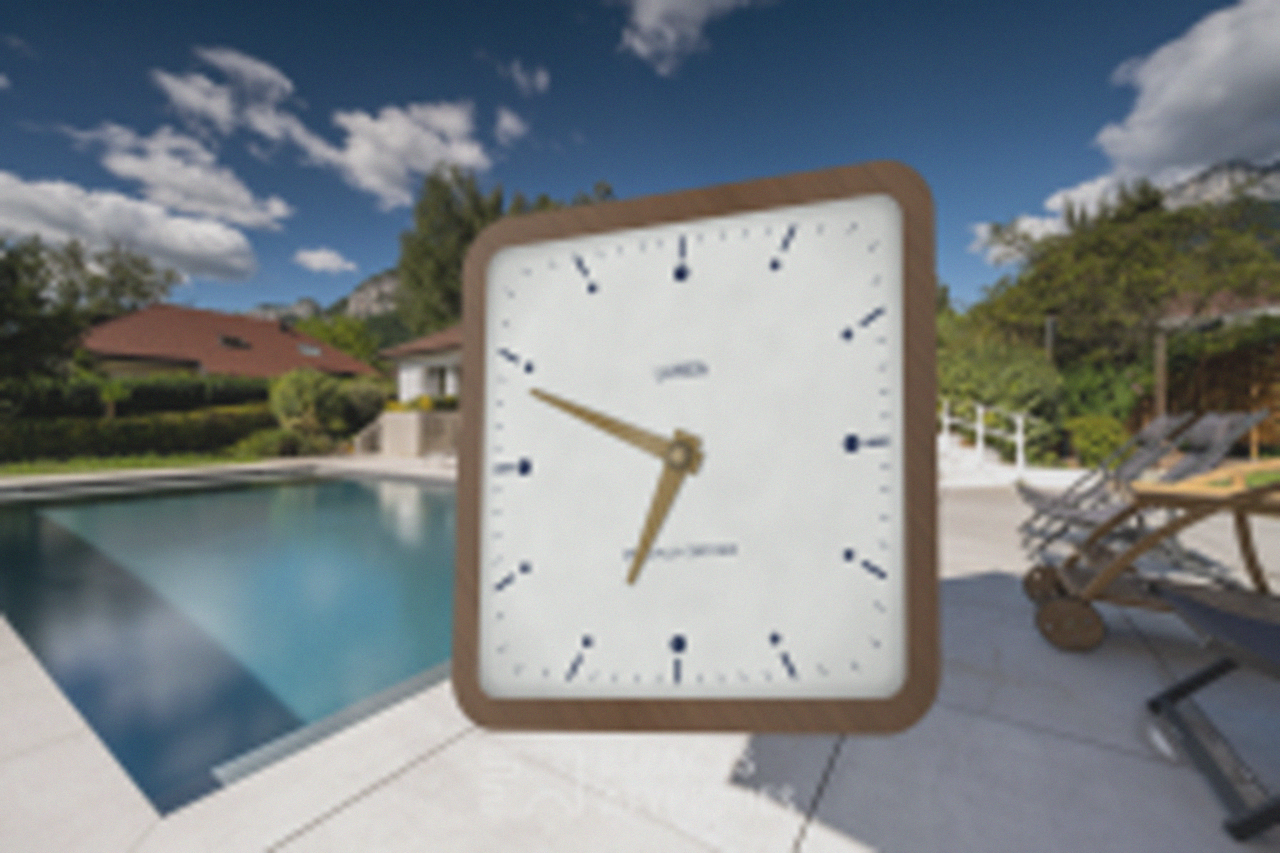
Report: 6:49
